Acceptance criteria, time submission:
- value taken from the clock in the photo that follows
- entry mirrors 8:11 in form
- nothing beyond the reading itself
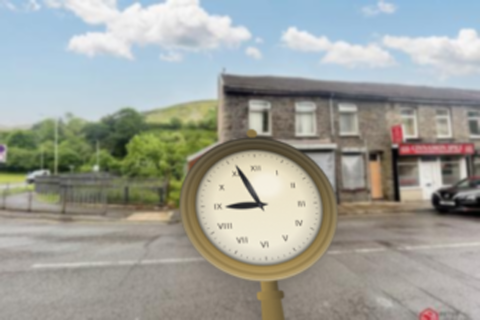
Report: 8:56
